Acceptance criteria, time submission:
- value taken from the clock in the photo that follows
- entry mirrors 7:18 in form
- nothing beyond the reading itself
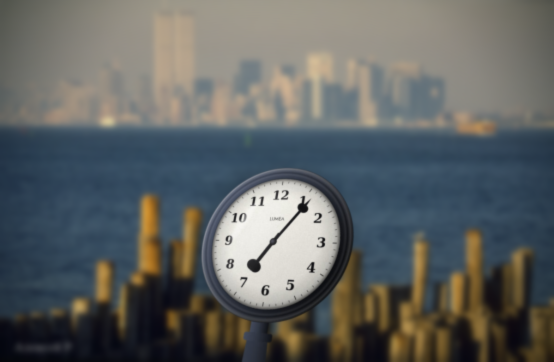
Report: 7:06
